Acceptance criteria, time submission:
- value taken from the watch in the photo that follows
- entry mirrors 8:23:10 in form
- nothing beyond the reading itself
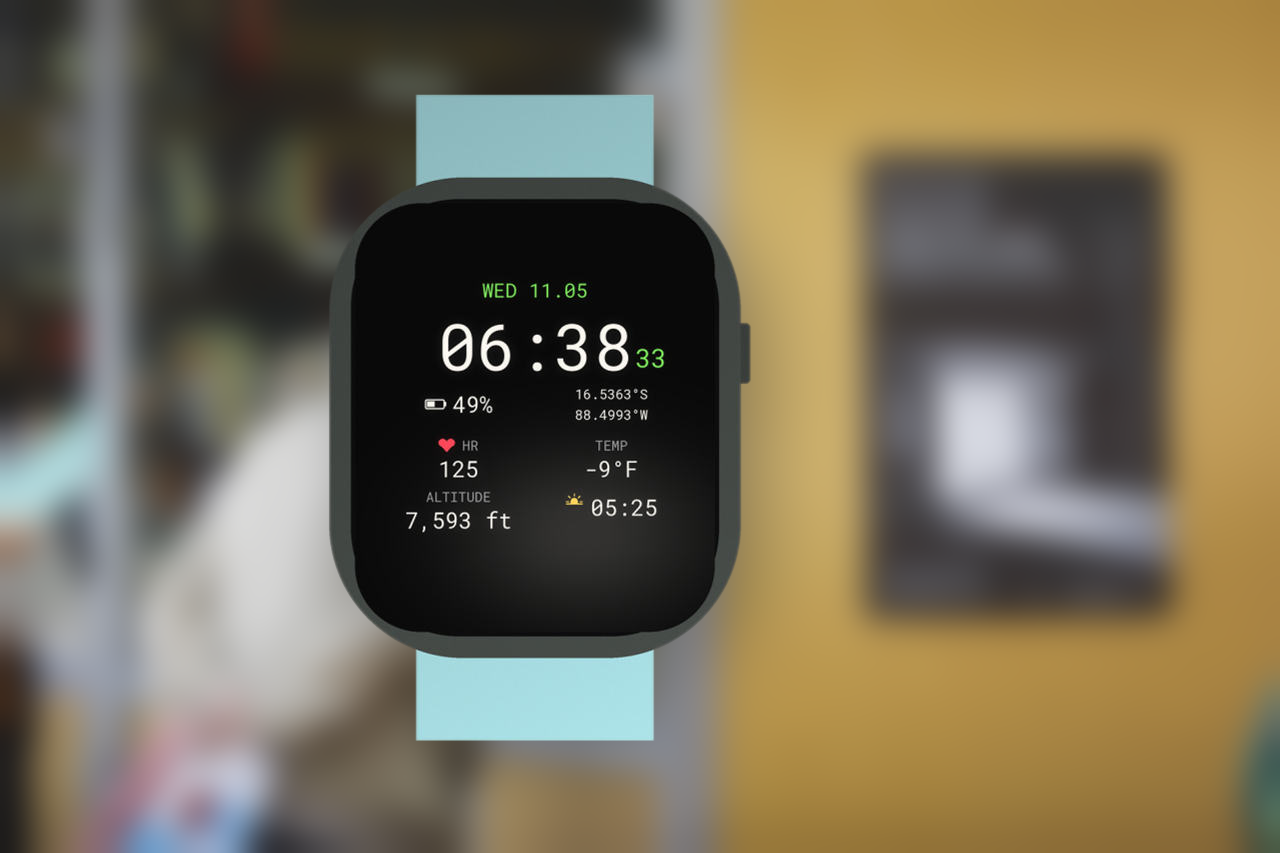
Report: 6:38:33
